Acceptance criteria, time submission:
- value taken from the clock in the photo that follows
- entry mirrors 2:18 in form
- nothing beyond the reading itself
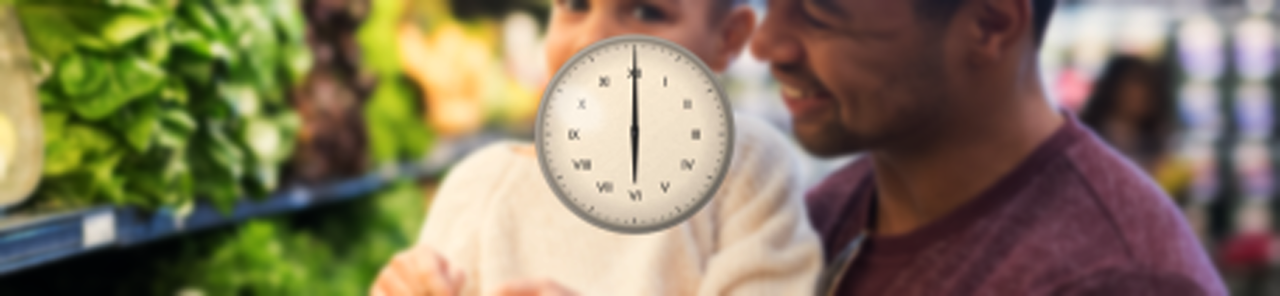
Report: 6:00
